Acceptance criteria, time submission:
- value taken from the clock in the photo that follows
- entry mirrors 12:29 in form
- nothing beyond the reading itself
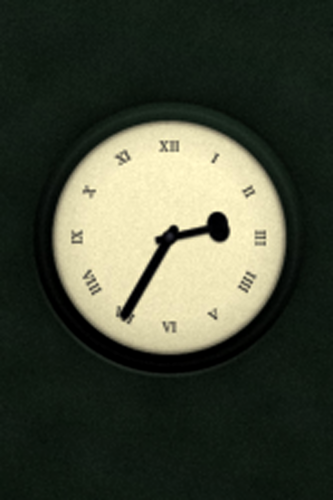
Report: 2:35
